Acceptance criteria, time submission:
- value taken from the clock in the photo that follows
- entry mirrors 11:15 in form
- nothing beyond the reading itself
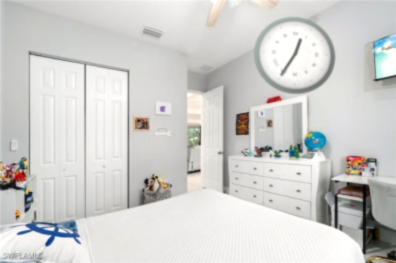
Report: 12:35
